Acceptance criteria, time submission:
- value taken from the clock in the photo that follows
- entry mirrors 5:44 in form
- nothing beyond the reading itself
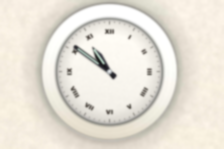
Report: 10:51
